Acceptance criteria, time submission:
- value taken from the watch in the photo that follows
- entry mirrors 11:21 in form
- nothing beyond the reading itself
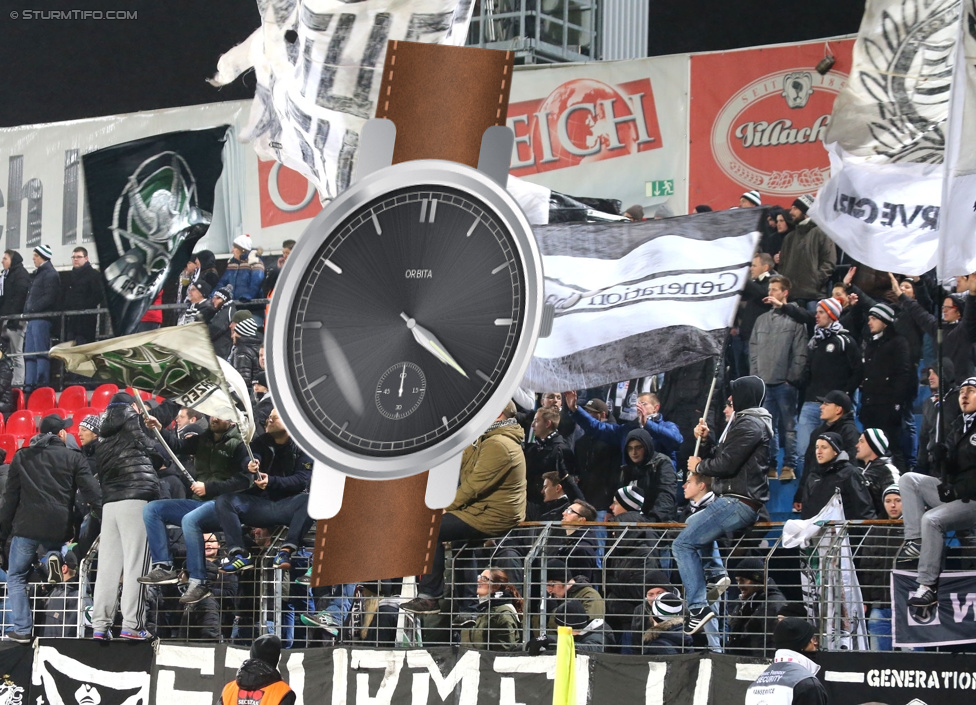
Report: 4:21
